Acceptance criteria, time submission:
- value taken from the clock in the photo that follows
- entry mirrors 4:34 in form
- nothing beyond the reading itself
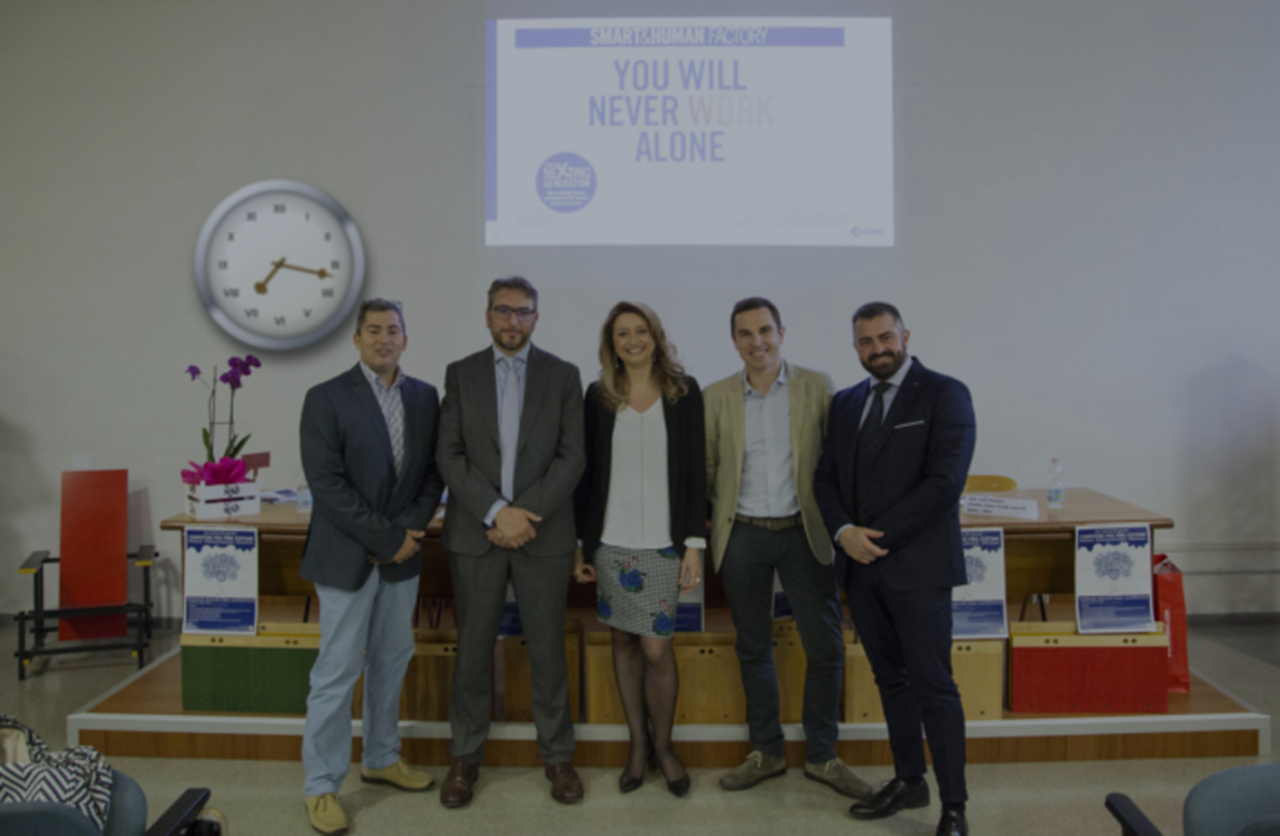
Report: 7:17
